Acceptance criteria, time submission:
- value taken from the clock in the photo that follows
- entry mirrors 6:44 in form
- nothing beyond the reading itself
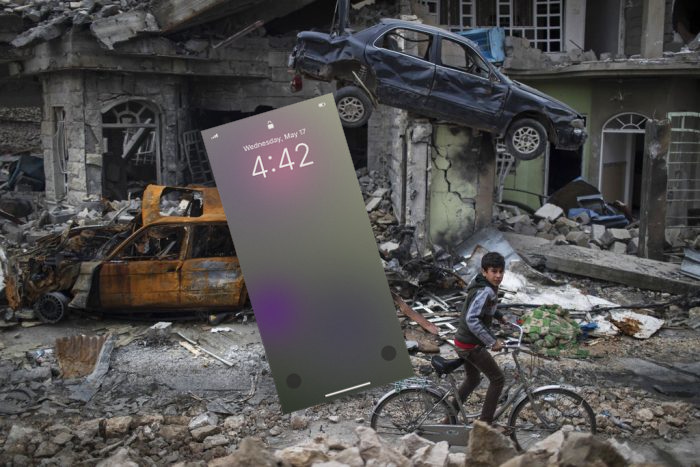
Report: 4:42
